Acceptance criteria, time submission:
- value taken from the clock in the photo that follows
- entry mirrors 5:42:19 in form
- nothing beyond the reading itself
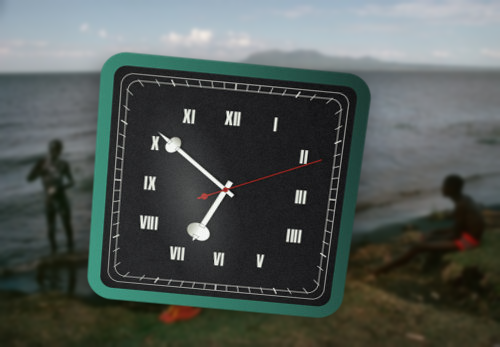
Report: 6:51:11
